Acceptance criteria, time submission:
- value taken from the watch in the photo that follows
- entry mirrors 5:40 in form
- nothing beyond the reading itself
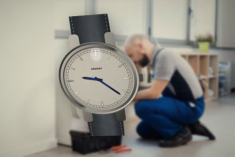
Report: 9:22
